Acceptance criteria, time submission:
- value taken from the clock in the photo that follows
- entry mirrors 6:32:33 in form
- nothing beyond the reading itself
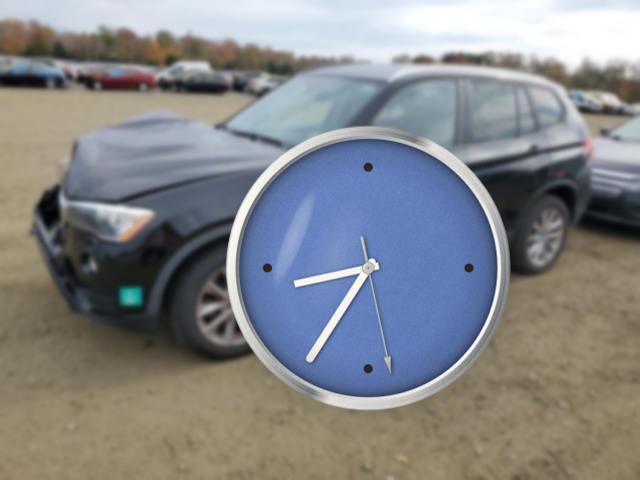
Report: 8:35:28
